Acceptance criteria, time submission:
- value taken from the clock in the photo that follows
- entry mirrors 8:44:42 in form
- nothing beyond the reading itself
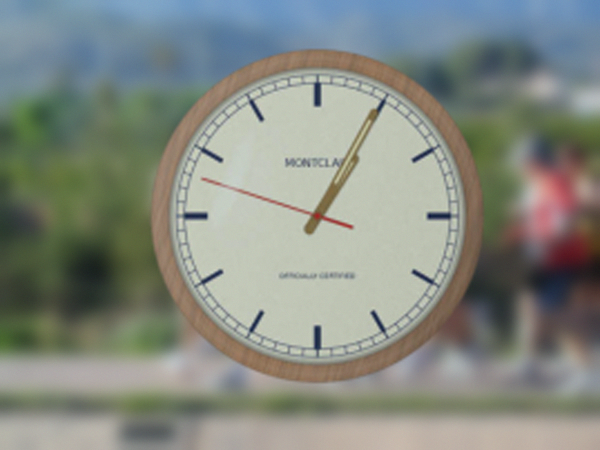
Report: 1:04:48
